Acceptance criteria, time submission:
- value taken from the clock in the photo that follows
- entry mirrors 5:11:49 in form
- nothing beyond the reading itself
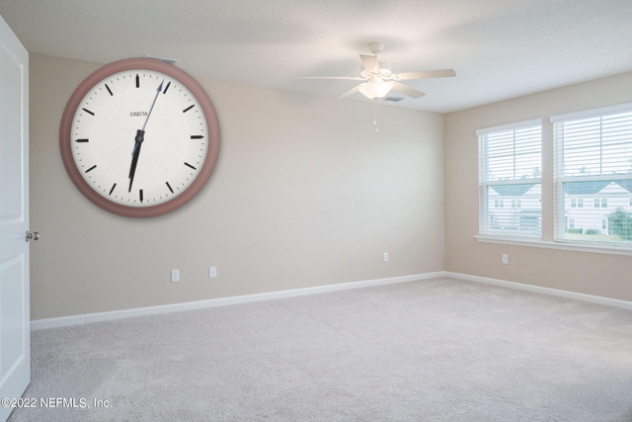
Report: 6:32:04
